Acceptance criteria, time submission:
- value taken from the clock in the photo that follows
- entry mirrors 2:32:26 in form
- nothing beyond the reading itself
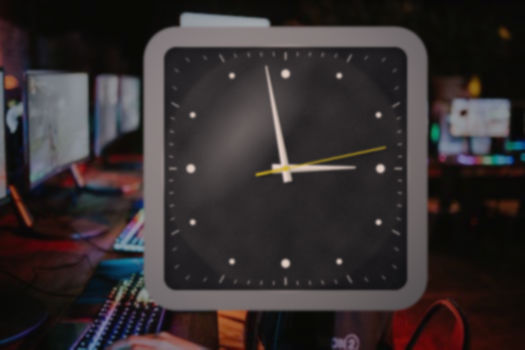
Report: 2:58:13
